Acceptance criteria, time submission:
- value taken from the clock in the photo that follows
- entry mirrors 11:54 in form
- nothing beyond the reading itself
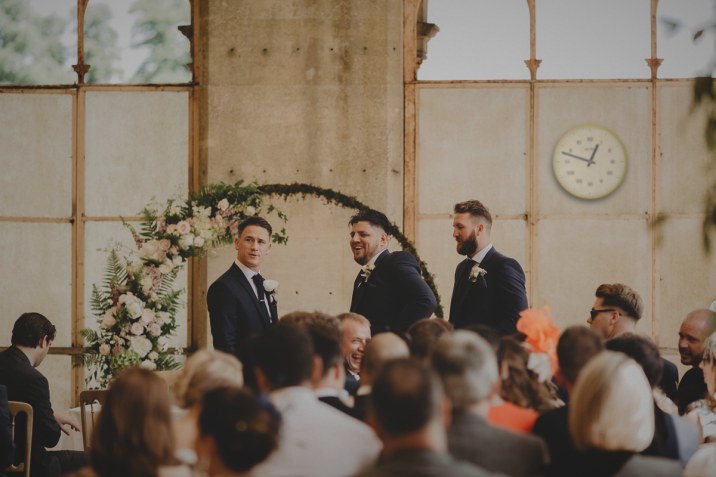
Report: 12:48
